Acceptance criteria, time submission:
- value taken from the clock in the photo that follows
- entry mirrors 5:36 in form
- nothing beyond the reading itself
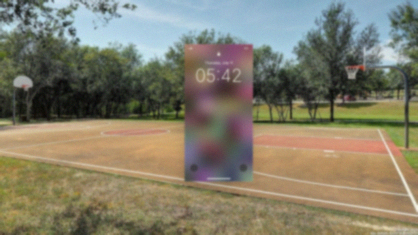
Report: 5:42
